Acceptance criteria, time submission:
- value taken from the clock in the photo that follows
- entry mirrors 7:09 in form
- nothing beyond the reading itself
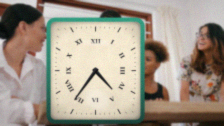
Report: 4:36
